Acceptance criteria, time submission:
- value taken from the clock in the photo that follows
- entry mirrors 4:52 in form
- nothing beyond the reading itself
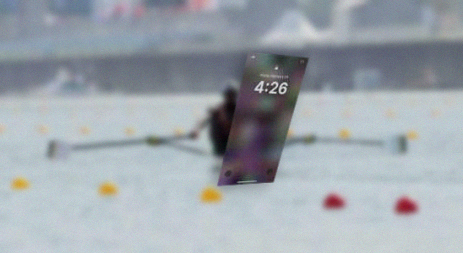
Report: 4:26
